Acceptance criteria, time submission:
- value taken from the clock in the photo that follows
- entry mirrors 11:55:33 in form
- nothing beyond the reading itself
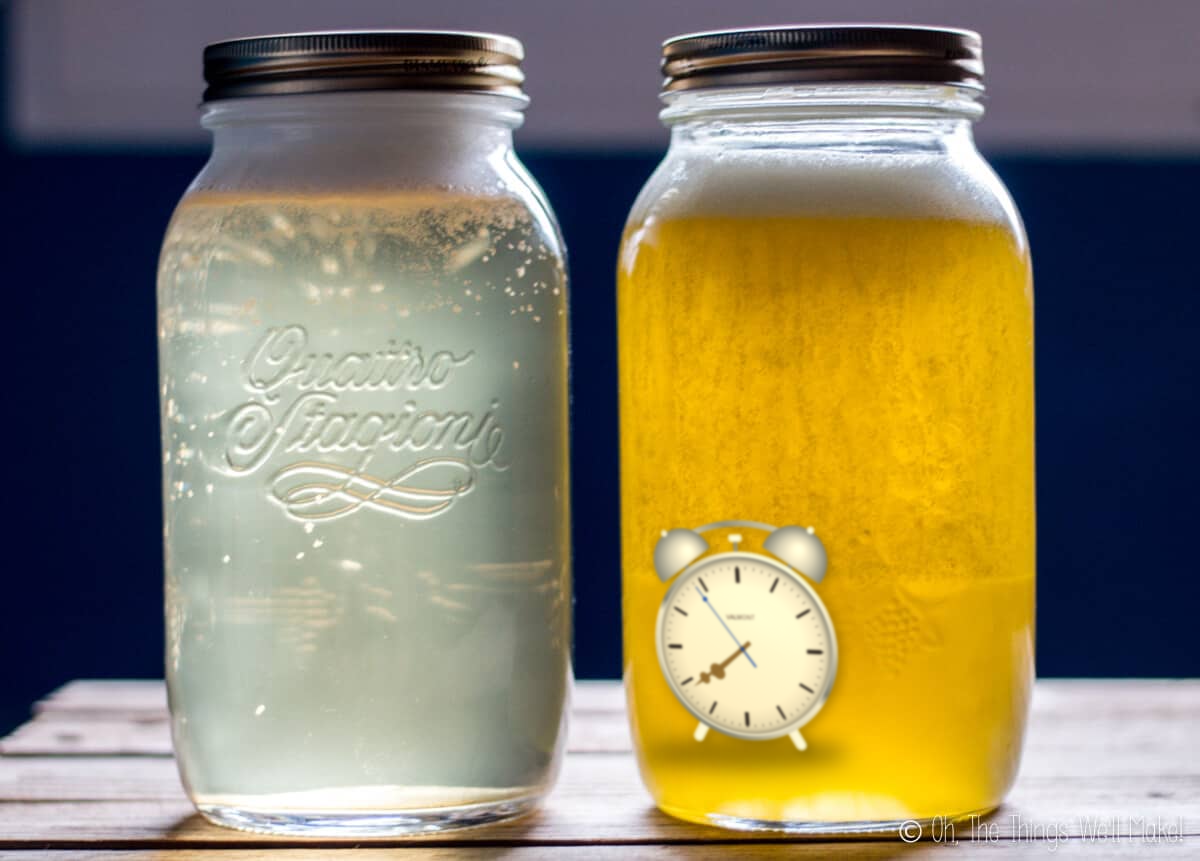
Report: 7:38:54
